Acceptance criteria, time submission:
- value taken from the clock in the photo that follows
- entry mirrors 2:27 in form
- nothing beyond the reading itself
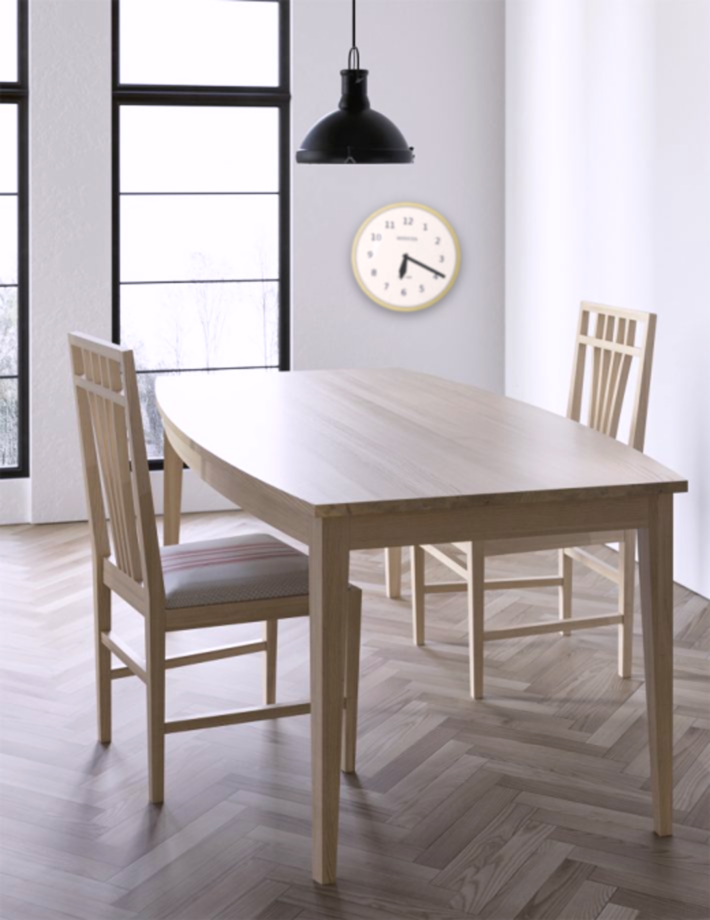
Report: 6:19
